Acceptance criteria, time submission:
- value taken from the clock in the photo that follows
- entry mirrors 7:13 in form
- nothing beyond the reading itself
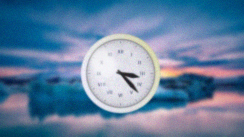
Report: 3:23
